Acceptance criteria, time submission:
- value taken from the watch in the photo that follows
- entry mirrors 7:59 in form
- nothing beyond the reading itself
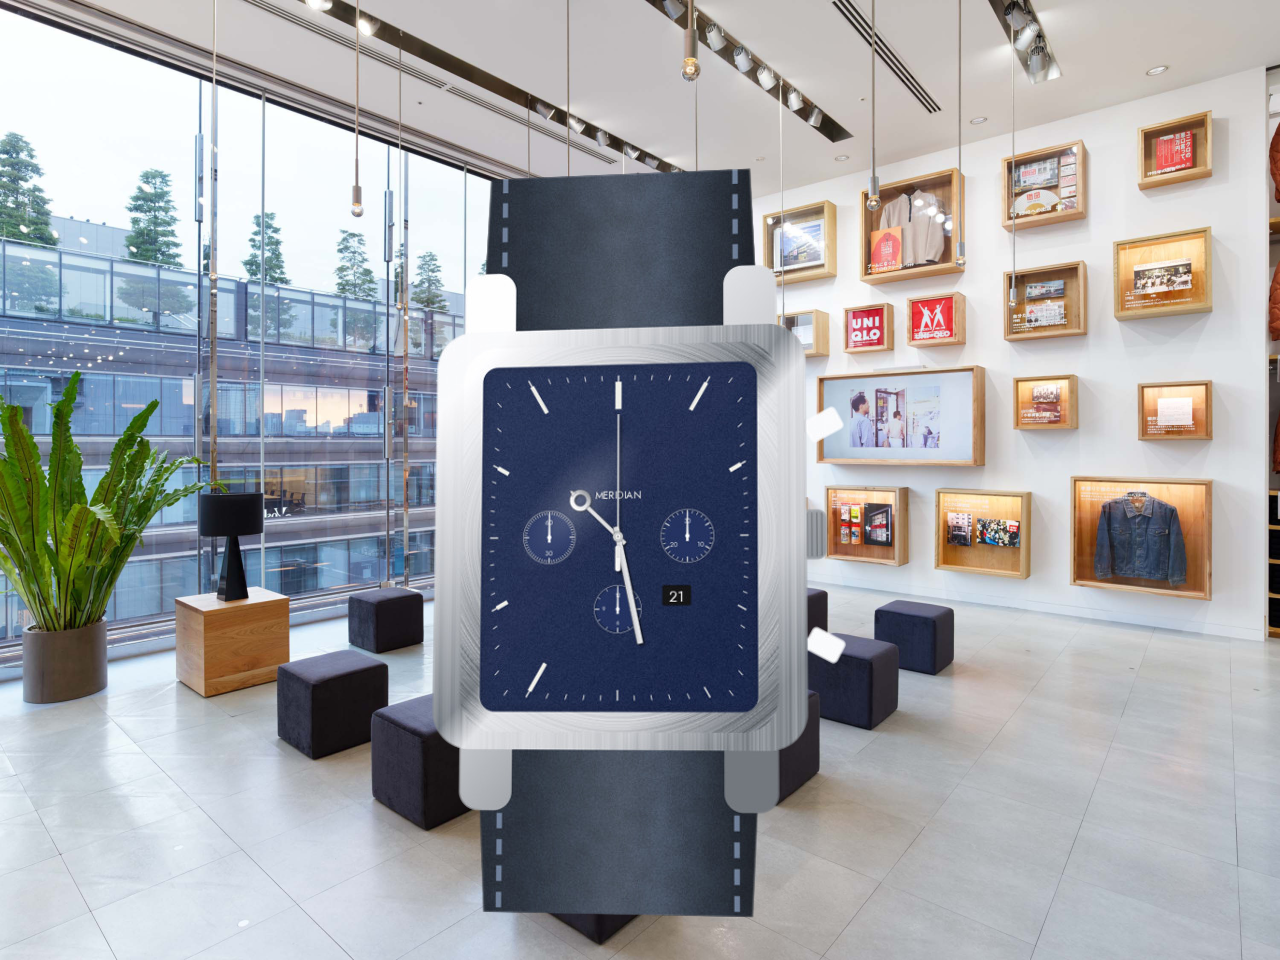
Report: 10:28
